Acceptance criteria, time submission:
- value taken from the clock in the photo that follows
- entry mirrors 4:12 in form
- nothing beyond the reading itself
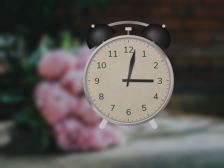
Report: 3:02
